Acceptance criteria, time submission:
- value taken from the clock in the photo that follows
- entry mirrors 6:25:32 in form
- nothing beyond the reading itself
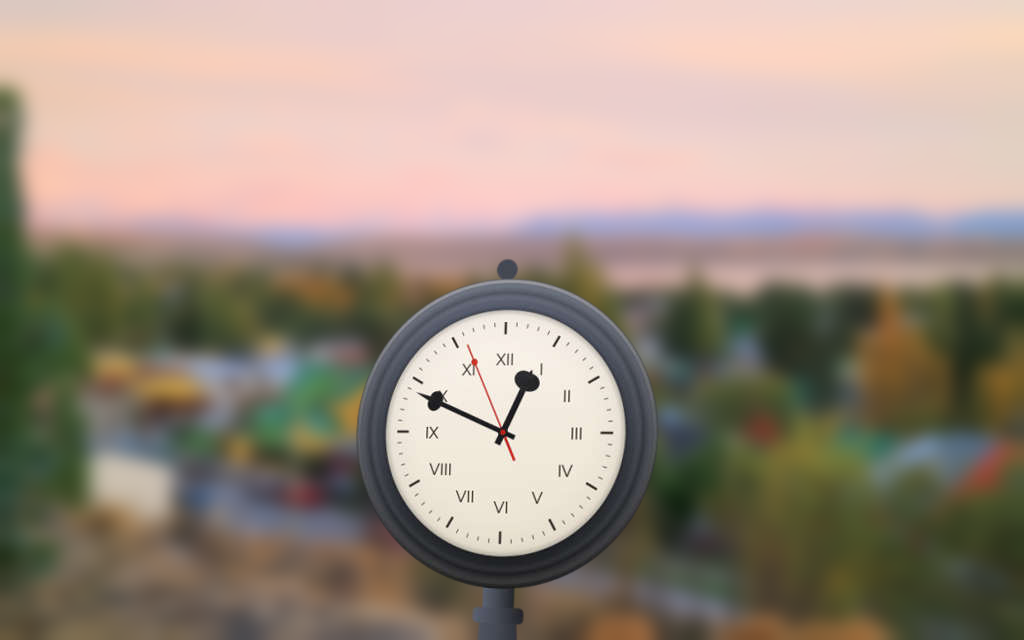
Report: 12:48:56
